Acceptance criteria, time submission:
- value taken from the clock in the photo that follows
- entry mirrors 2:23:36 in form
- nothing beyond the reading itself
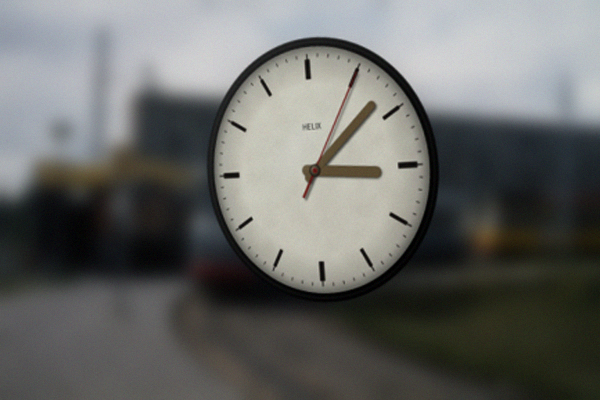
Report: 3:08:05
